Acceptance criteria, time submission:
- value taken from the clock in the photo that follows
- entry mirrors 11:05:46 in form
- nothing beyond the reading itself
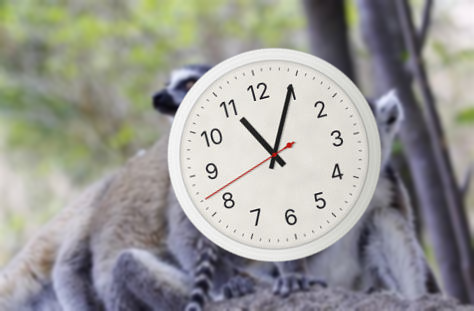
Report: 11:04:42
